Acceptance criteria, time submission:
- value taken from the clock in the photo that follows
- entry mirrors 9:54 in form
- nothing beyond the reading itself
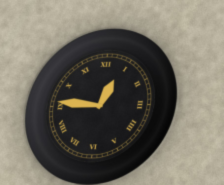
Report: 12:46
